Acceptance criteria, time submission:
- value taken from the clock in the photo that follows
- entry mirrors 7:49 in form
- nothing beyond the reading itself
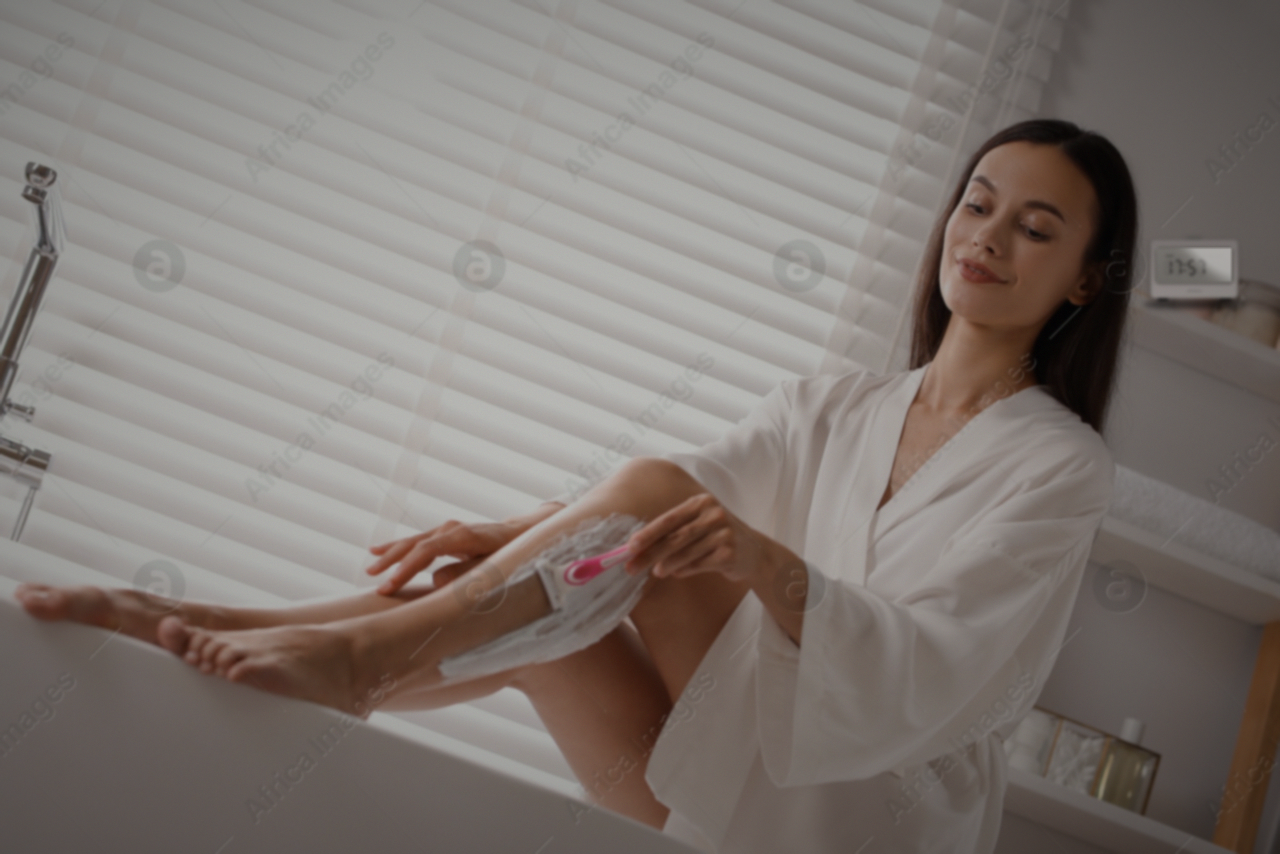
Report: 17:57
